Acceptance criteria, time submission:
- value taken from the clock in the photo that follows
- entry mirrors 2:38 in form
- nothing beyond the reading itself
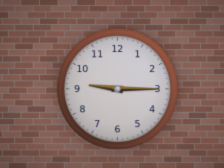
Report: 9:15
